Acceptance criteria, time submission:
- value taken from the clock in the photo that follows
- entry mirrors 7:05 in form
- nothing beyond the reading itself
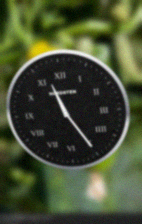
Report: 11:25
